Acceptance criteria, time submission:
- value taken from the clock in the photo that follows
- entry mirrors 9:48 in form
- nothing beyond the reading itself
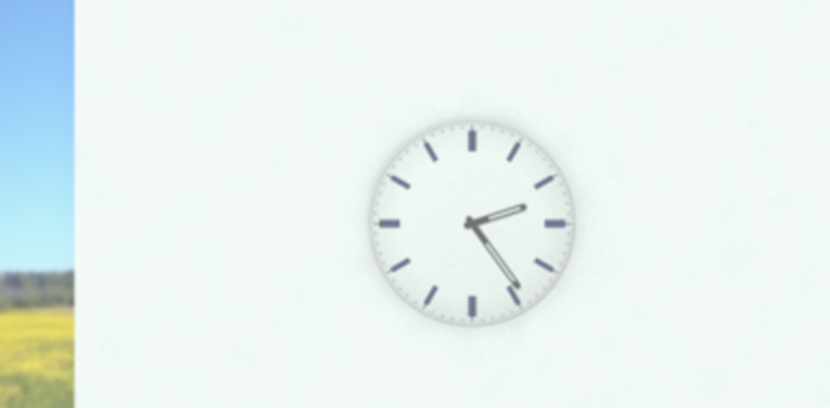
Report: 2:24
